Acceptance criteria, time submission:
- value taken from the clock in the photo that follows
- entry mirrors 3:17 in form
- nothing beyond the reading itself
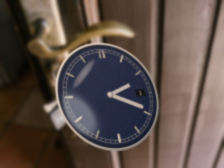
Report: 2:19
